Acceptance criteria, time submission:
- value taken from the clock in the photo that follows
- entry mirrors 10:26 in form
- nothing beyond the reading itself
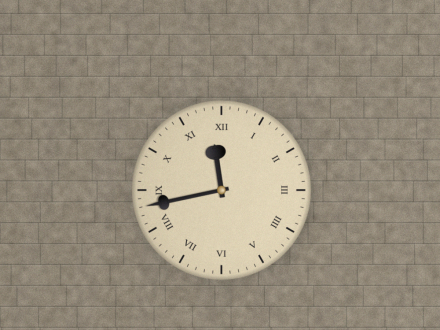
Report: 11:43
